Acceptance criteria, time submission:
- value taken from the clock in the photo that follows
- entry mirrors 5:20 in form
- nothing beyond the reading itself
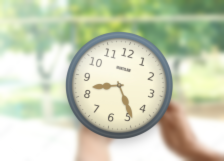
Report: 8:24
